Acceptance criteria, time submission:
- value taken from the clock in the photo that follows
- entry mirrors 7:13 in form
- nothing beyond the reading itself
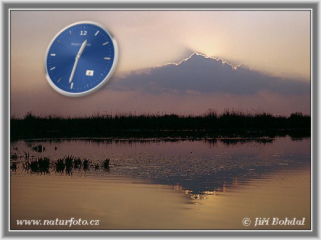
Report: 12:31
